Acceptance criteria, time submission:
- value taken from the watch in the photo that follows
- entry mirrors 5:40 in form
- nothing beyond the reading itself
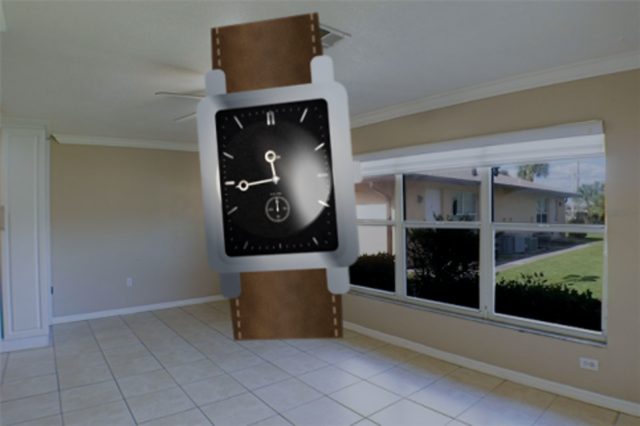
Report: 11:44
